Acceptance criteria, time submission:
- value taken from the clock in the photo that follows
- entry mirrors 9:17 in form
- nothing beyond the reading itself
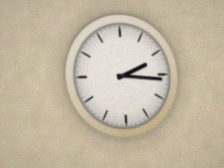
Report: 2:16
